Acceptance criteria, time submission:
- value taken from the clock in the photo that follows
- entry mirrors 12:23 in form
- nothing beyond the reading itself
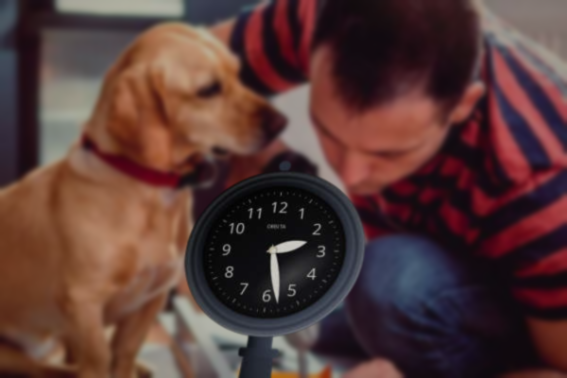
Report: 2:28
